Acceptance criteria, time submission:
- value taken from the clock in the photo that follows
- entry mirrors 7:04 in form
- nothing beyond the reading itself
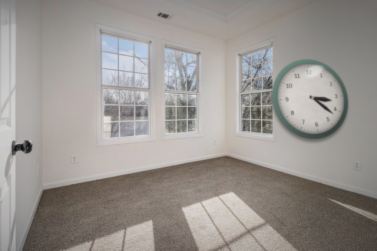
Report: 3:22
